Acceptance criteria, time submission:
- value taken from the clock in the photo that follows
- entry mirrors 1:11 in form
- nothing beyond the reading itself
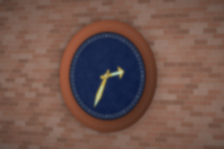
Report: 2:34
